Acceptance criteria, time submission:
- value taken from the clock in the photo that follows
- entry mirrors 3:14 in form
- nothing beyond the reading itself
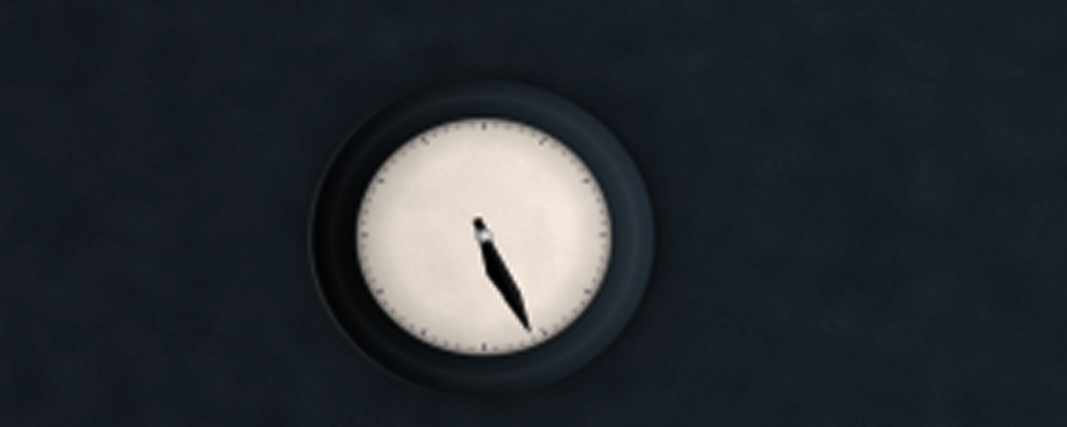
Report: 5:26
